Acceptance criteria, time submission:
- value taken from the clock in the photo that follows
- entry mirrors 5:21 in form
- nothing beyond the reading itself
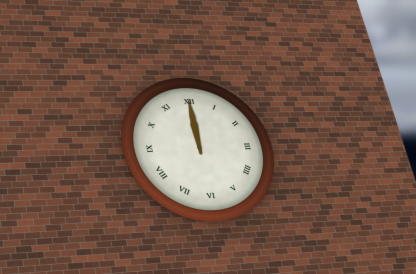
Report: 12:00
